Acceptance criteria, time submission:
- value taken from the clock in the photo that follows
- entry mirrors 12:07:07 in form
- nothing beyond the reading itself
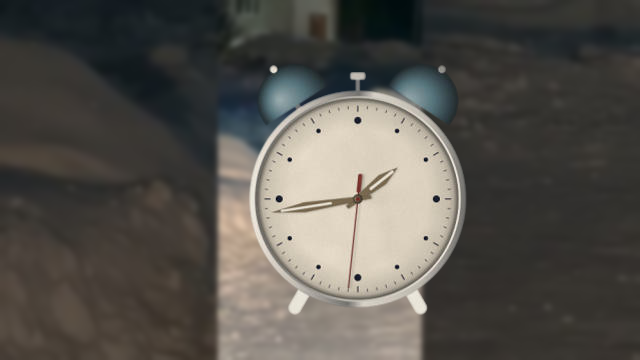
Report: 1:43:31
